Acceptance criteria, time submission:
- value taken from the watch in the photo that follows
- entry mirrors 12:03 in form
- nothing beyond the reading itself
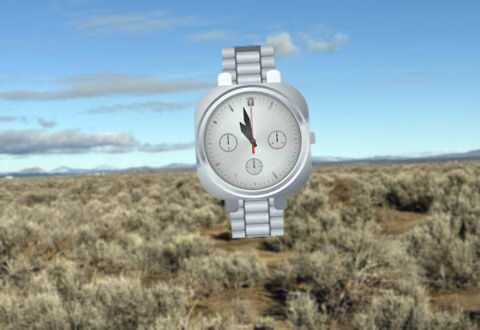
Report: 10:58
